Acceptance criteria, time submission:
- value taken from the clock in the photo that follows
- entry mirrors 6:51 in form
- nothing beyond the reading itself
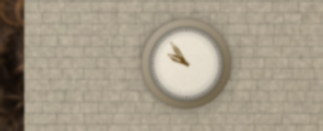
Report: 9:54
